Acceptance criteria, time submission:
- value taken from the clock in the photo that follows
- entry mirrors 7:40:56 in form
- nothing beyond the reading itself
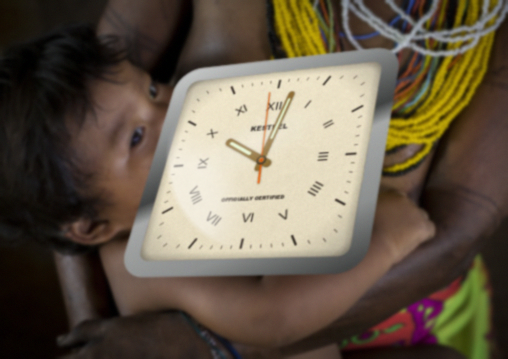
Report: 10:01:59
